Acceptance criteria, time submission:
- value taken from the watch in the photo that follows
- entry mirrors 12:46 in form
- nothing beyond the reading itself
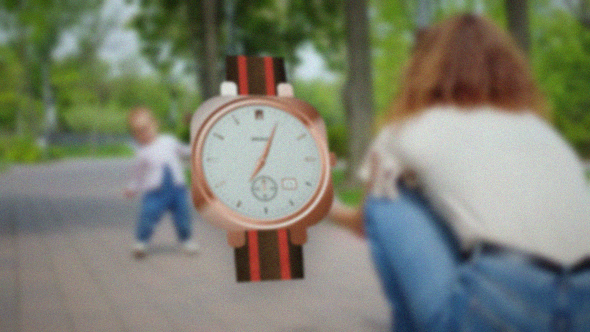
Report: 7:04
